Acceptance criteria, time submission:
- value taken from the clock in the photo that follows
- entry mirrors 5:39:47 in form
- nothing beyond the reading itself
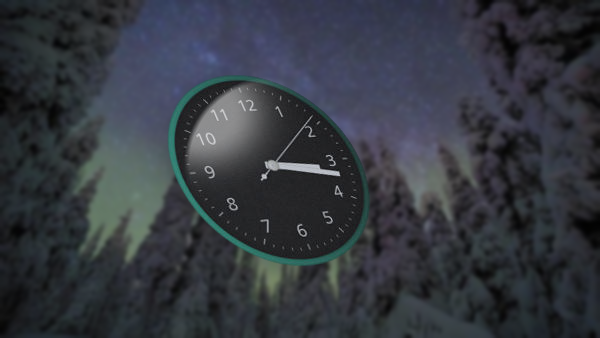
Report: 3:17:09
